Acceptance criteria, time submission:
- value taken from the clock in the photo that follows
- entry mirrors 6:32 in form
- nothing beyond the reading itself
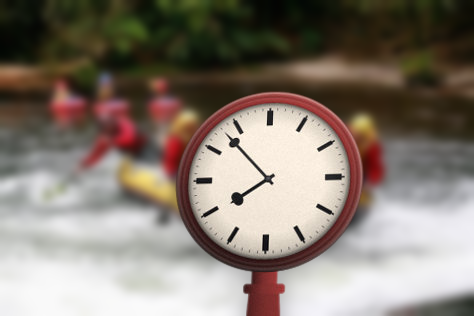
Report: 7:53
